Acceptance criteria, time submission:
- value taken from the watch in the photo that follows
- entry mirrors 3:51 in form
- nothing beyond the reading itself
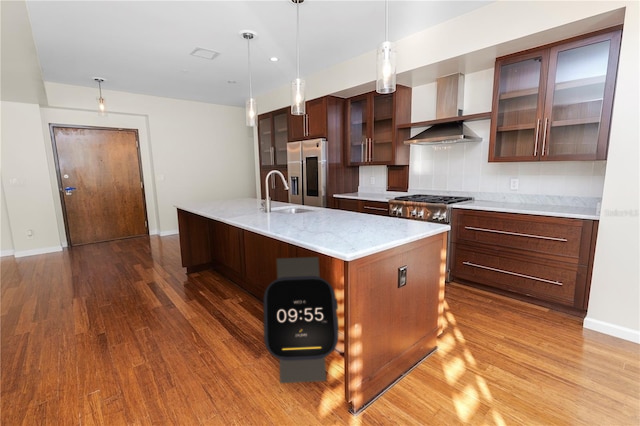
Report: 9:55
